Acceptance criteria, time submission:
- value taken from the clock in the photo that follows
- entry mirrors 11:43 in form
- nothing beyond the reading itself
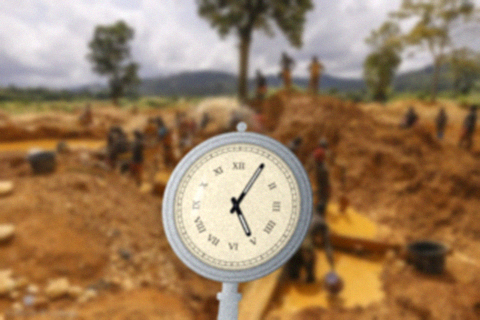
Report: 5:05
